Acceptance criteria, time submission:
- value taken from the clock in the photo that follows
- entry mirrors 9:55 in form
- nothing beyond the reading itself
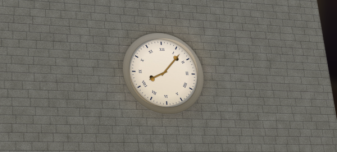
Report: 8:07
